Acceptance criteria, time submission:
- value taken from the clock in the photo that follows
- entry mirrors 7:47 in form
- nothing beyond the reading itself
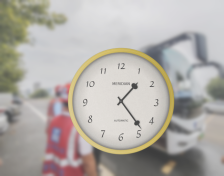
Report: 1:24
